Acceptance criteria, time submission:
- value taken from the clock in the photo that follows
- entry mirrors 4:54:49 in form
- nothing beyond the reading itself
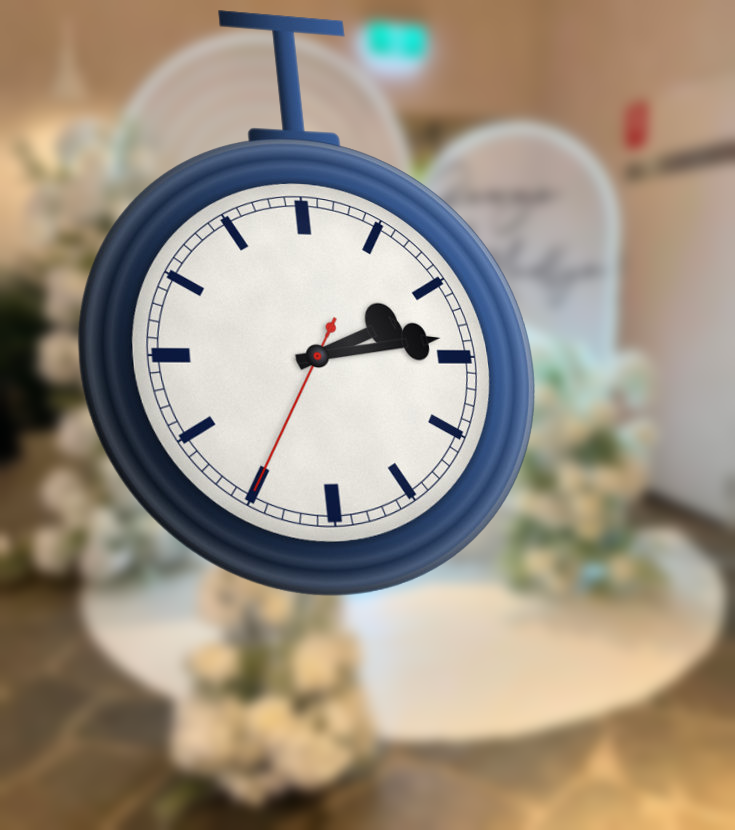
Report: 2:13:35
